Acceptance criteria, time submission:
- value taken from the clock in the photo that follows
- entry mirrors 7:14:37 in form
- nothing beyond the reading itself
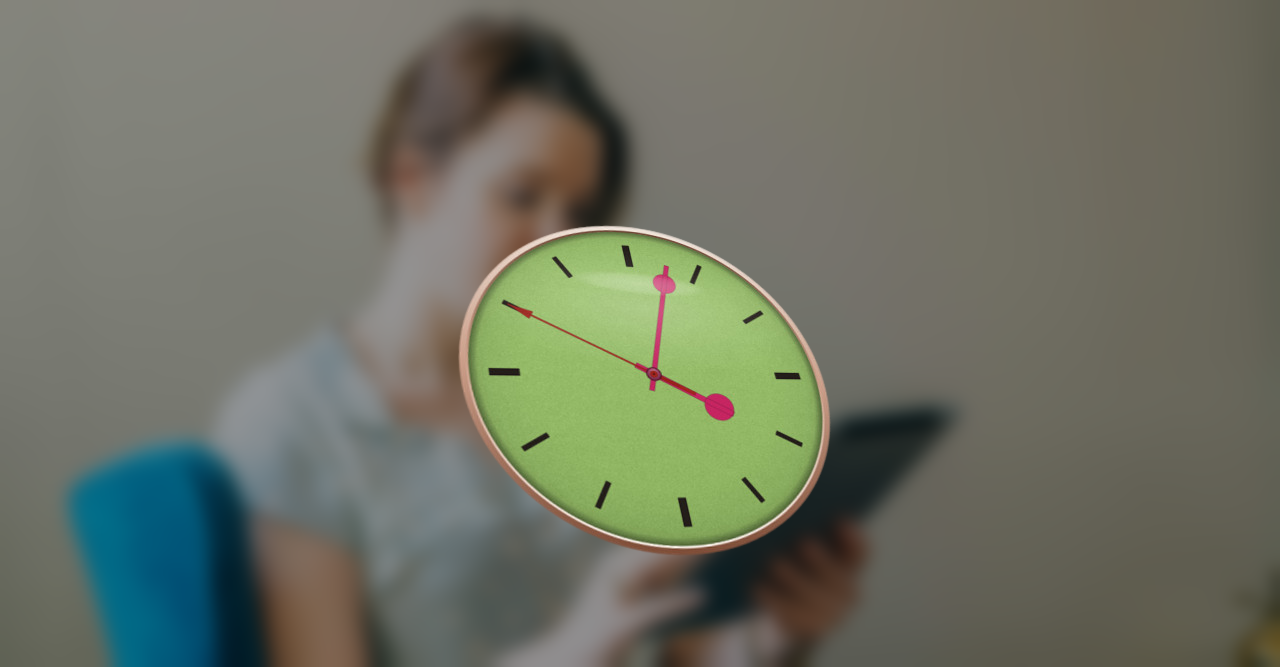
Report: 4:02:50
